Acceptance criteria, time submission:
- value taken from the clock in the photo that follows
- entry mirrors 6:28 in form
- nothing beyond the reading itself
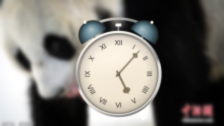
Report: 5:07
